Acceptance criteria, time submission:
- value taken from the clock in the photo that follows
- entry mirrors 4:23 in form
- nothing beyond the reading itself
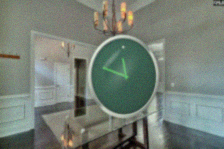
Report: 11:49
